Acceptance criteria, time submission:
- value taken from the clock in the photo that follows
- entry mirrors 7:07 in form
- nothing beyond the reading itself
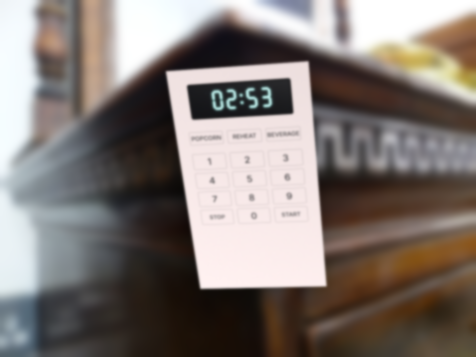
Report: 2:53
